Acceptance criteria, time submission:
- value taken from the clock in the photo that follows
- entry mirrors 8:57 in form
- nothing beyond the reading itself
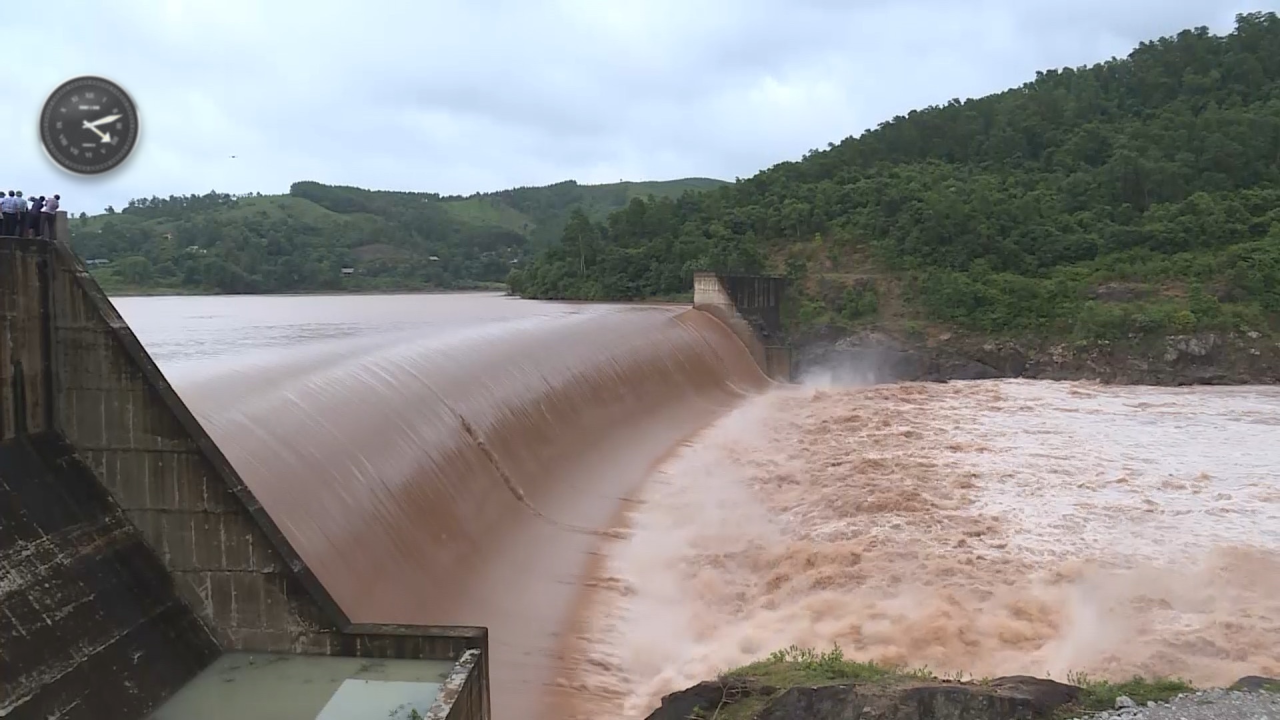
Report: 4:12
